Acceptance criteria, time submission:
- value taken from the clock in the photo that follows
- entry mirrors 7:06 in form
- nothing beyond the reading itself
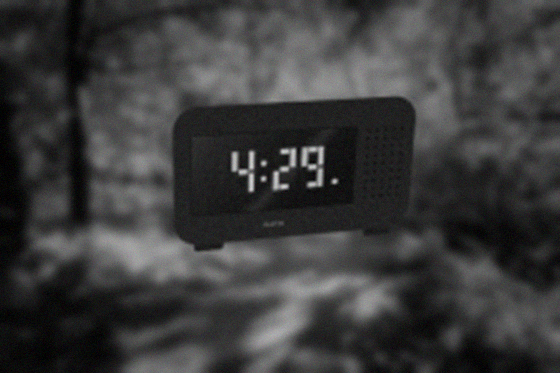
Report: 4:29
